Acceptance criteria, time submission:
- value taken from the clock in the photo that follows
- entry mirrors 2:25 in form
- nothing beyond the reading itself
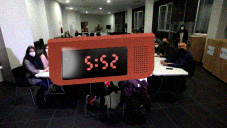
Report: 5:52
